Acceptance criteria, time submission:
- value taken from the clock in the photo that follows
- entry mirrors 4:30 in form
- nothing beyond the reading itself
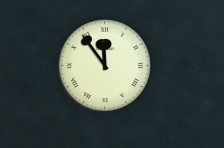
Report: 11:54
